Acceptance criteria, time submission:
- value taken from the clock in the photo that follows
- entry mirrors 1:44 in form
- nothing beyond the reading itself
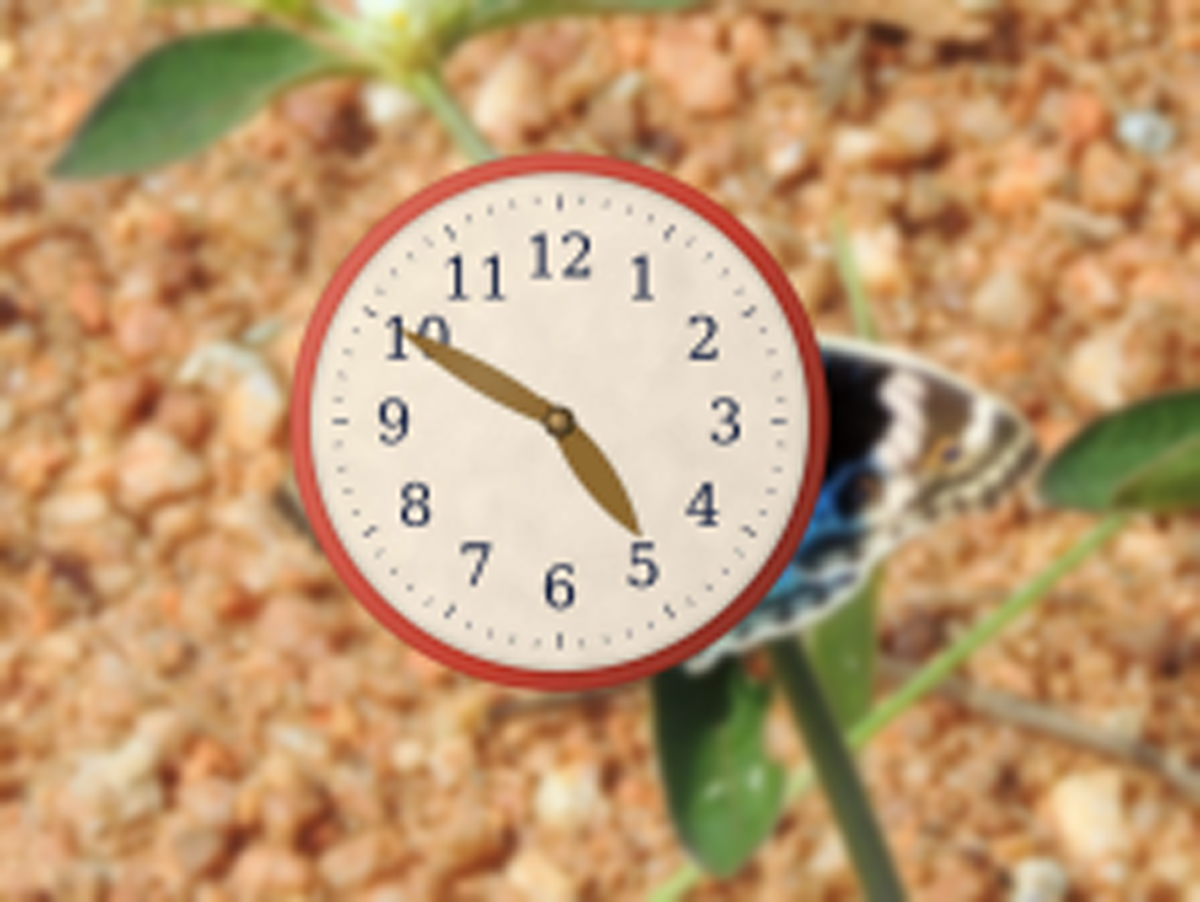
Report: 4:50
